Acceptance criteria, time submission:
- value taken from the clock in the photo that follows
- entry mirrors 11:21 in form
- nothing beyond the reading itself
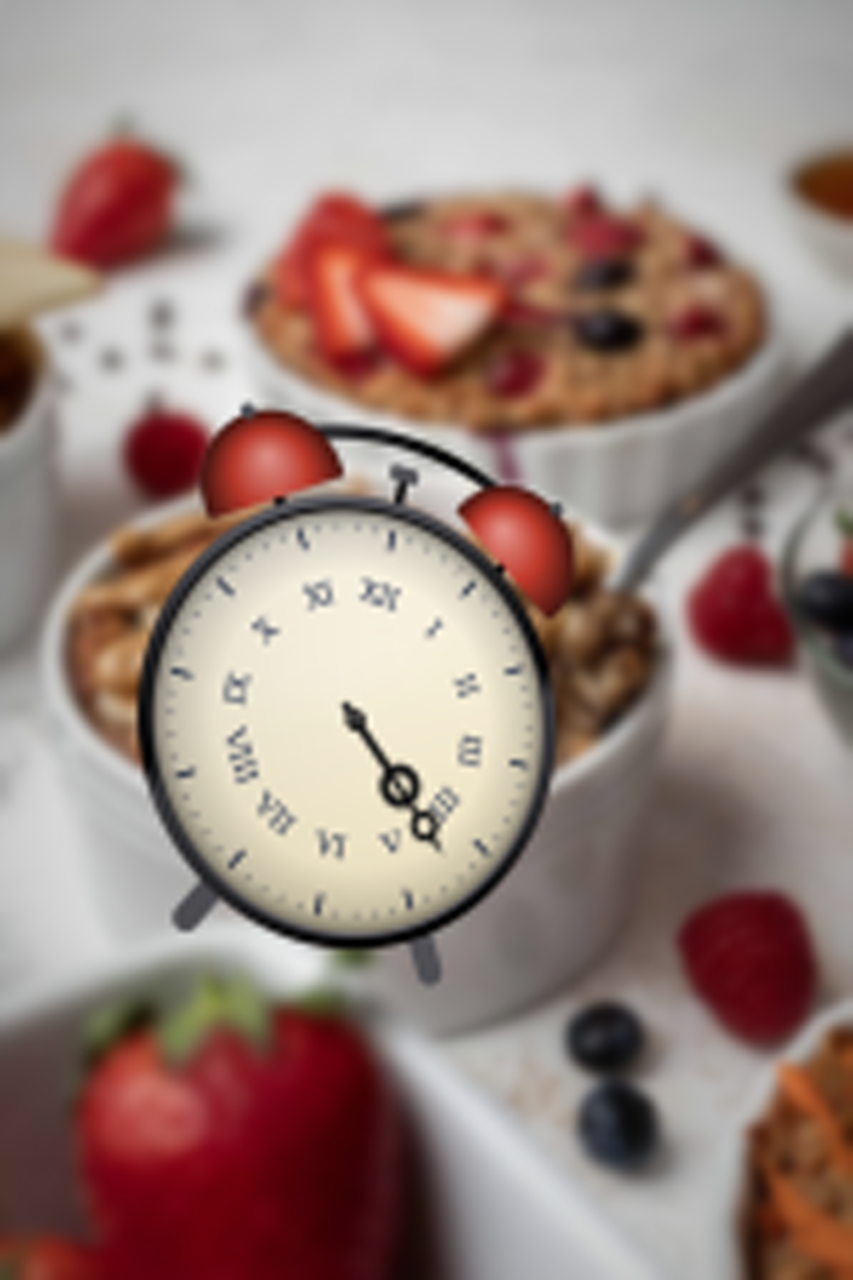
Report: 4:22
